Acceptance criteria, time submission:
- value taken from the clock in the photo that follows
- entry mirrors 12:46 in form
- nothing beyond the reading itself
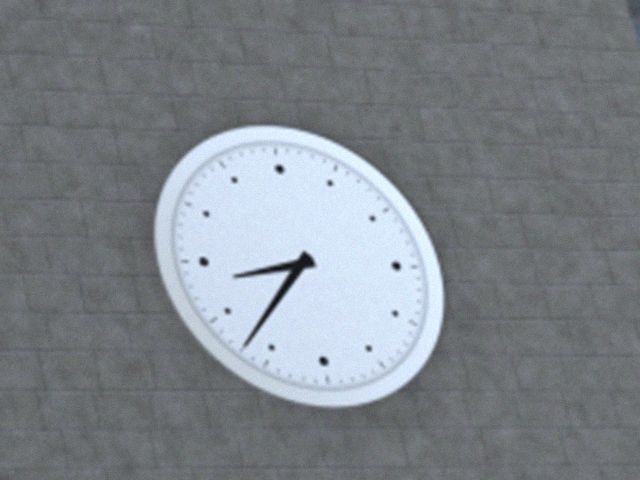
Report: 8:37
